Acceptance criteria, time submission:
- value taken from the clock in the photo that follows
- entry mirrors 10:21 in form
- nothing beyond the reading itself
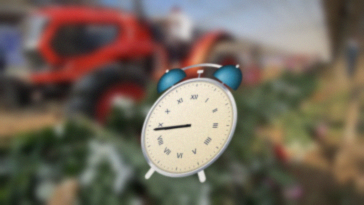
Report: 8:44
